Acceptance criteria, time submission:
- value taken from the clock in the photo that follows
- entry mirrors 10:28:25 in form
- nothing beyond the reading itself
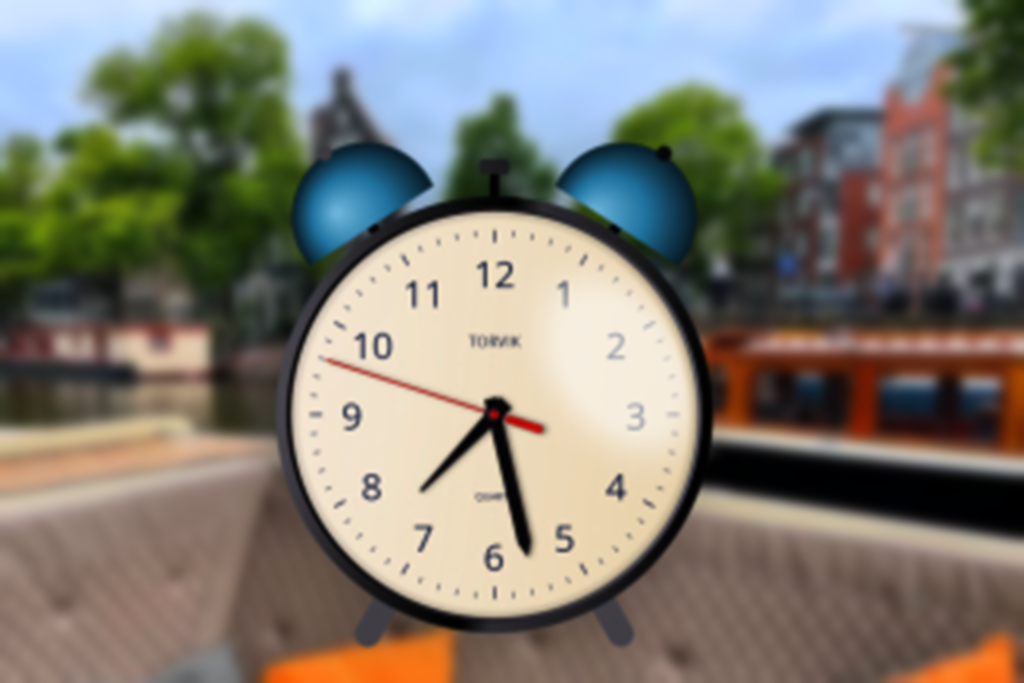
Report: 7:27:48
